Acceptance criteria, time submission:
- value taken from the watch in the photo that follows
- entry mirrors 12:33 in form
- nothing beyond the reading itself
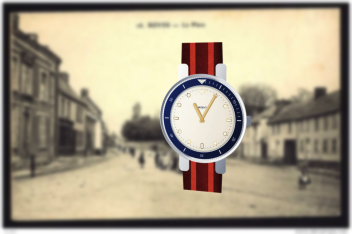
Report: 11:05
